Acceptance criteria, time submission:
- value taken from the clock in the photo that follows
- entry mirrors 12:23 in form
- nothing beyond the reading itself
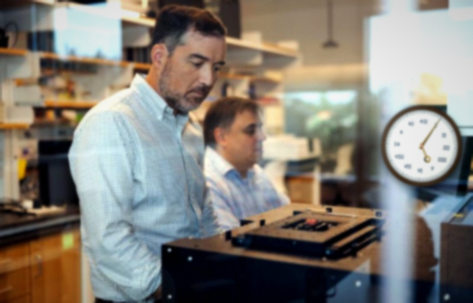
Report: 5:05
